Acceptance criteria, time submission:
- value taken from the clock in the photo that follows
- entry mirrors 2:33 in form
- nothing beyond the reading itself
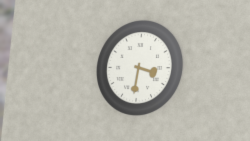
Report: 3:31
